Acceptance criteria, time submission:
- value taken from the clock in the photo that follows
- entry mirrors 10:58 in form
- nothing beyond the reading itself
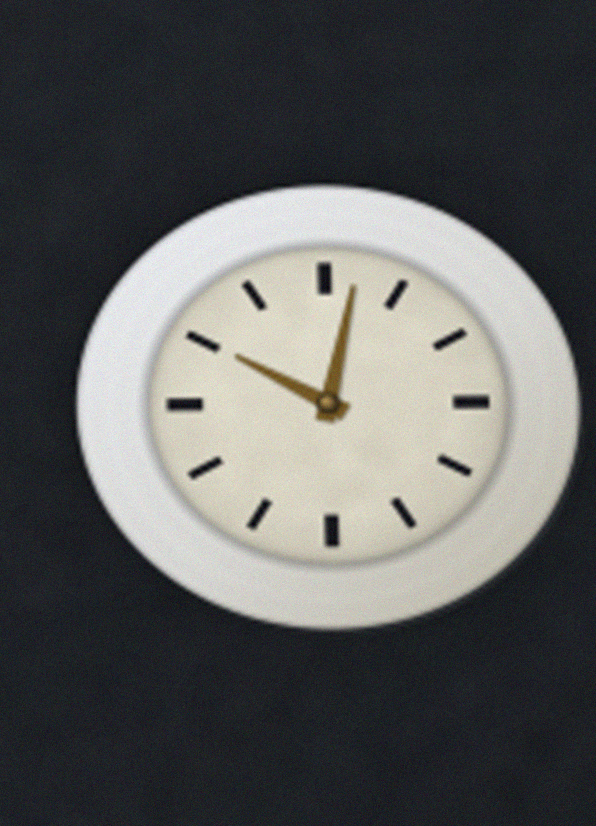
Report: 10:02
